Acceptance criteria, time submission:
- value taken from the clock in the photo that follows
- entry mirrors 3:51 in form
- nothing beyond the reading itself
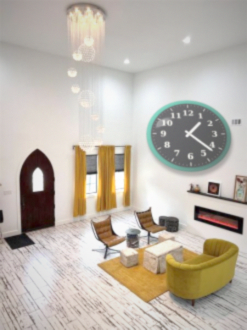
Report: 1:22
